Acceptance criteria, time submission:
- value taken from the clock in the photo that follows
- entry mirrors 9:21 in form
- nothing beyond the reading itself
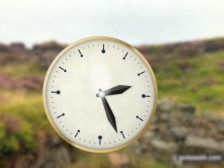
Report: 2:26
